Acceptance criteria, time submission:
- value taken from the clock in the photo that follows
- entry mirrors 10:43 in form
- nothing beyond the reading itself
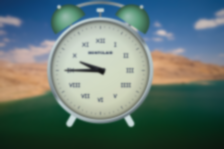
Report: 9:45
